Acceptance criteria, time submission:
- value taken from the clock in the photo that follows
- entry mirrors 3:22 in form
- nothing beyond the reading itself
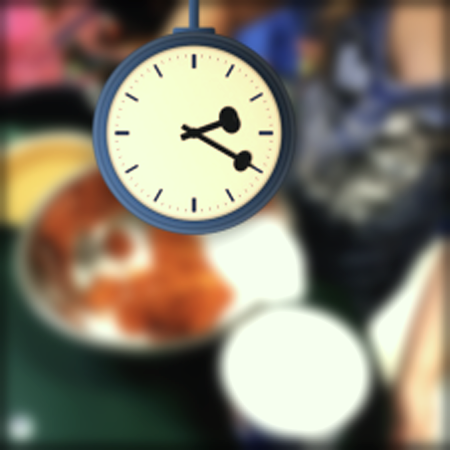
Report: 2:20
